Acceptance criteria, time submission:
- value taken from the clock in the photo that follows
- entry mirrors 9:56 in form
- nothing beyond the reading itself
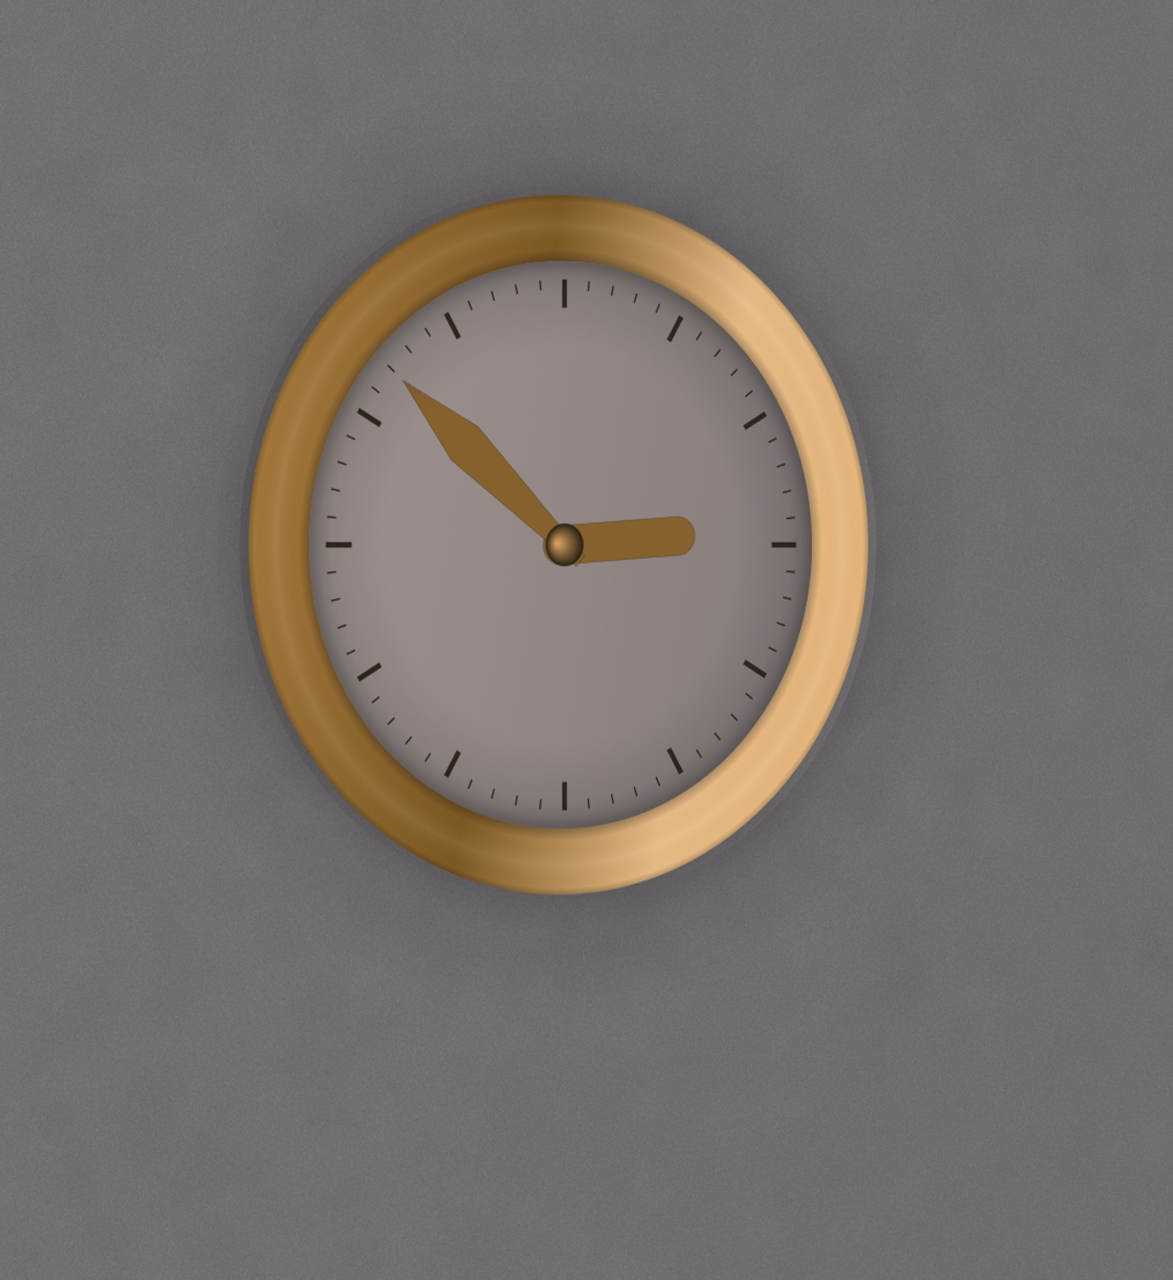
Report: 2:52
